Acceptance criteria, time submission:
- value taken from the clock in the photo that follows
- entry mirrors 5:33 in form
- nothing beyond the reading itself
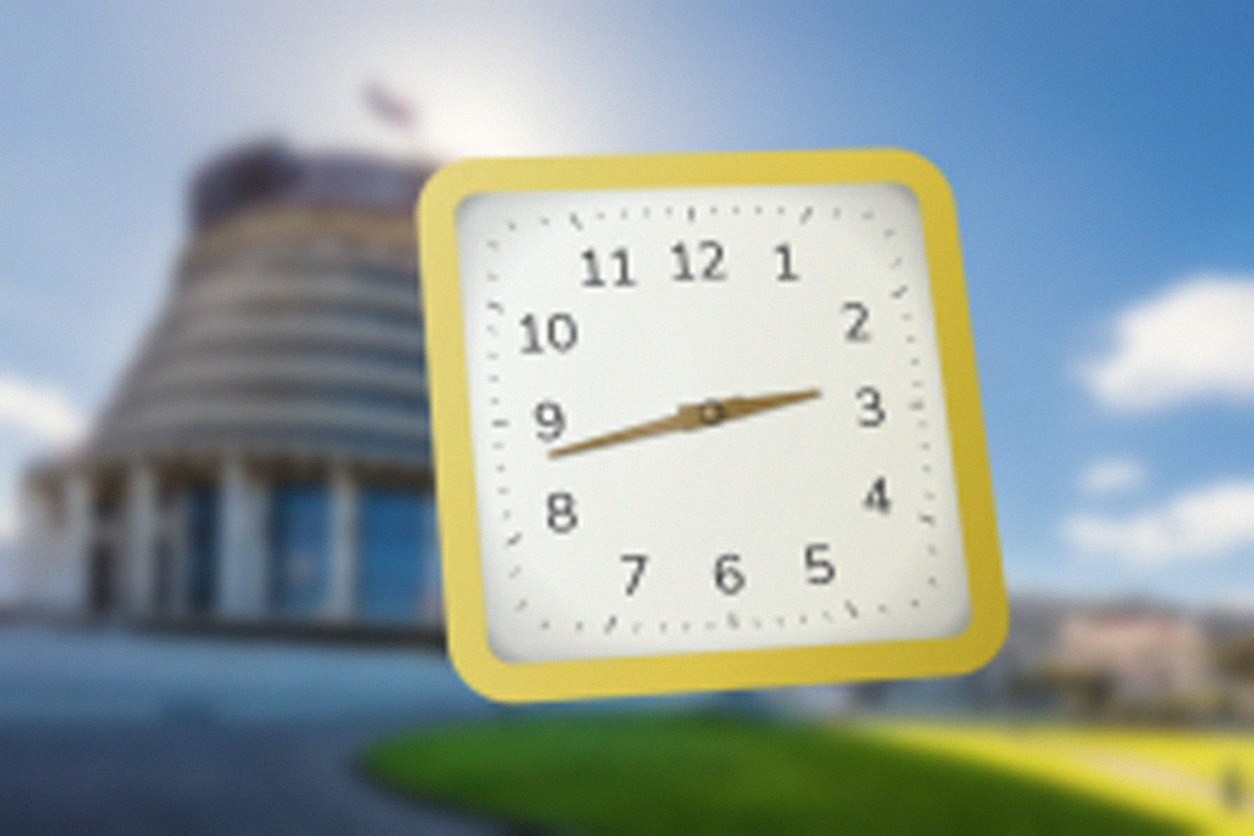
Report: 2:43
